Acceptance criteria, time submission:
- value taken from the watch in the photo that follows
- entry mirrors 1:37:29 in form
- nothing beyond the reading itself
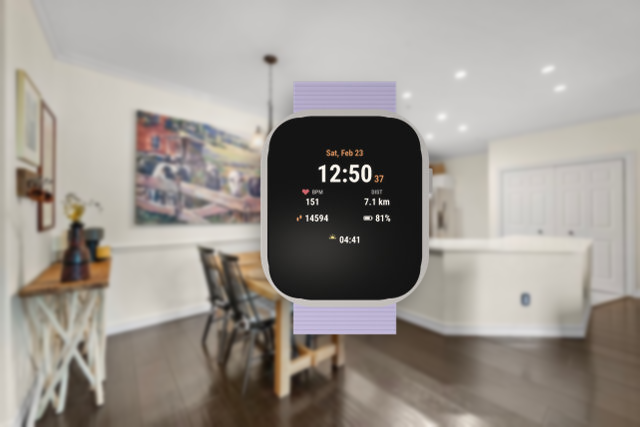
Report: 12:50:37
